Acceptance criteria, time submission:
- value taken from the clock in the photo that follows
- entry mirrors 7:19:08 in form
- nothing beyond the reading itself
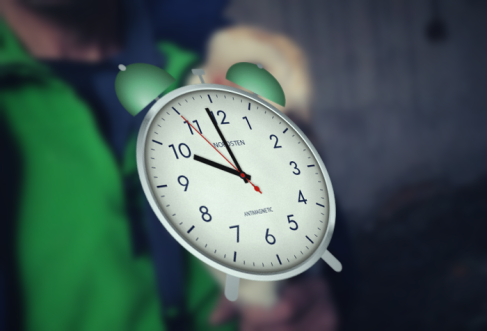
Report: 9:58:55
